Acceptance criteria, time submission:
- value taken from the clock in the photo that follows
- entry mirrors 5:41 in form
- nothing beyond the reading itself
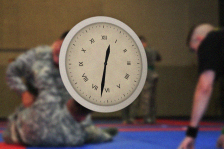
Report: 12:32
